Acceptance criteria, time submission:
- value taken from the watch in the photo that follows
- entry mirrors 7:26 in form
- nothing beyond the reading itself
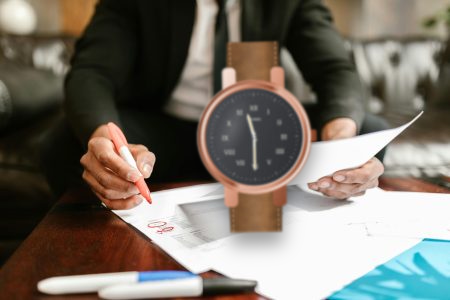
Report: 11:30
